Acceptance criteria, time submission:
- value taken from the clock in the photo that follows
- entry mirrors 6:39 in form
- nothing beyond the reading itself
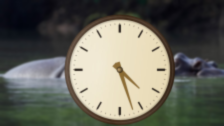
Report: 4:27
